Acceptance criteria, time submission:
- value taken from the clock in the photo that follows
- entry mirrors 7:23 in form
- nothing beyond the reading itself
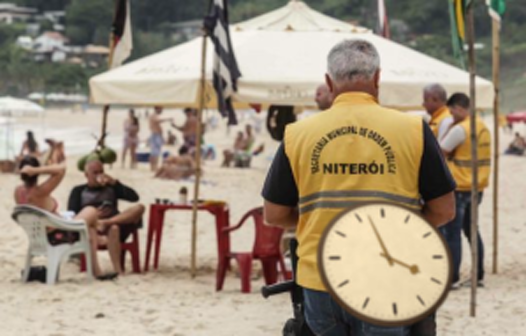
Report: 3:57
